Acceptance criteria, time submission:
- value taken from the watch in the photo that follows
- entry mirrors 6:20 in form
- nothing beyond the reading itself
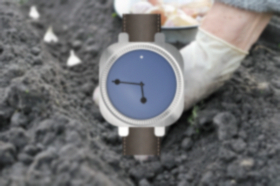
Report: 5:46
